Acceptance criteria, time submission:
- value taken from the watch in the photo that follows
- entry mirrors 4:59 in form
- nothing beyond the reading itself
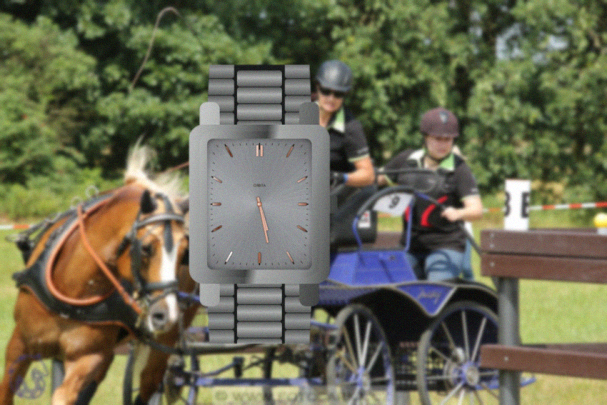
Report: 5:28
